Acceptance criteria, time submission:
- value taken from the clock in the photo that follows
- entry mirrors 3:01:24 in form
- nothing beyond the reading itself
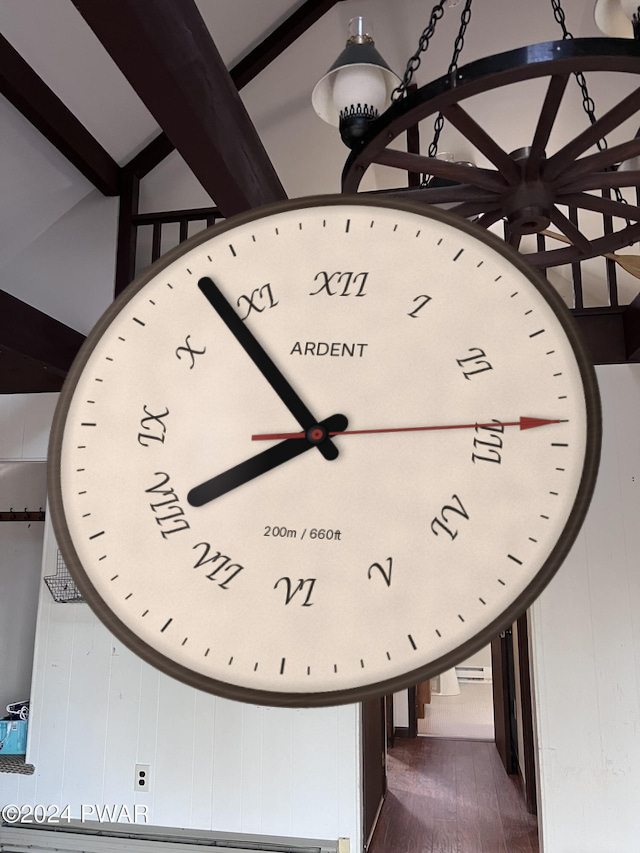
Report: 7:53:14
